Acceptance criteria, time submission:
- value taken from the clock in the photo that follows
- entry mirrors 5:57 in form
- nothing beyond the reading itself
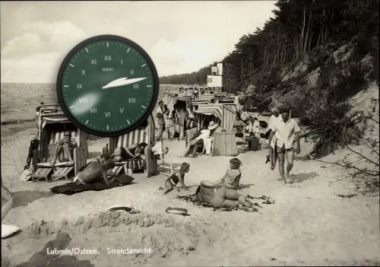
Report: 2:13
